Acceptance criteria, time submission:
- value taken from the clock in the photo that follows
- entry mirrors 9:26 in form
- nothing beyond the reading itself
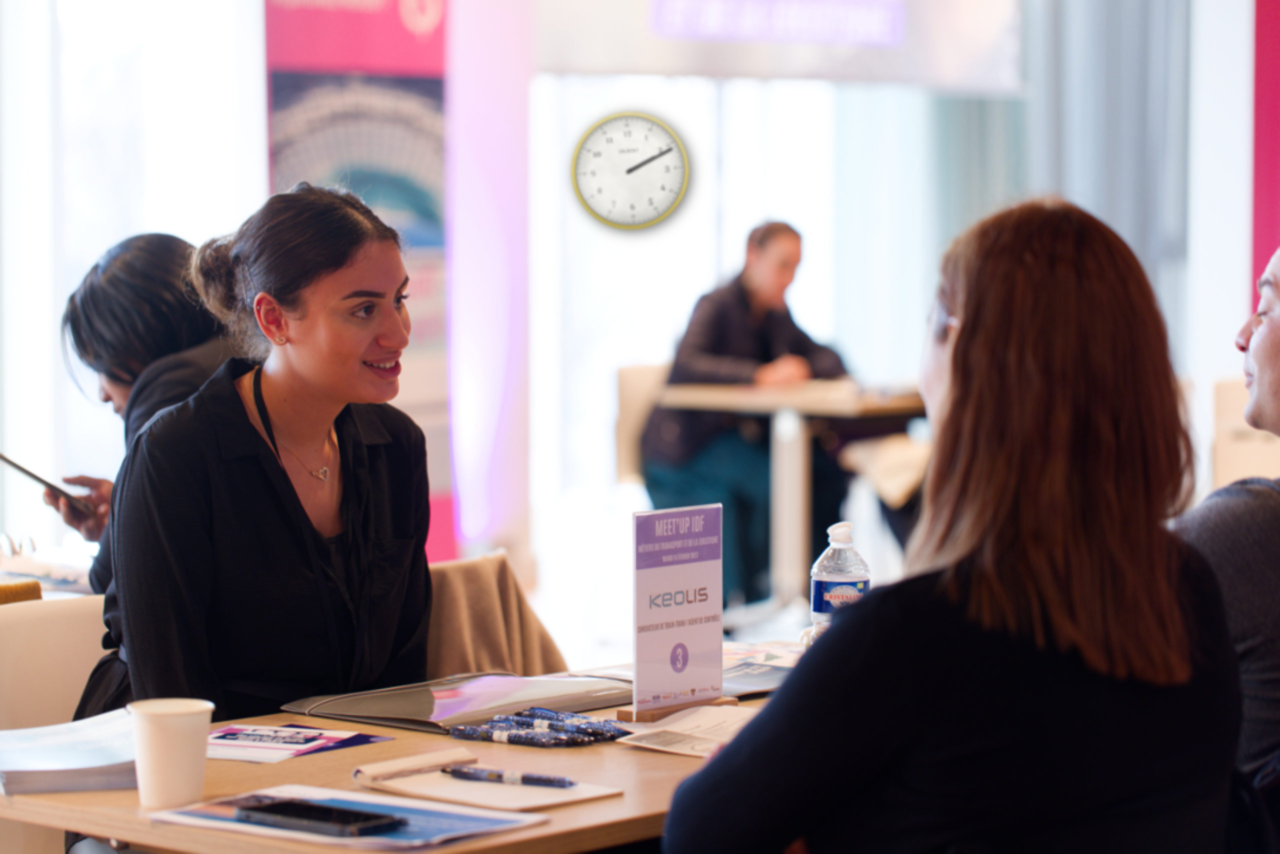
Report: 2:11
